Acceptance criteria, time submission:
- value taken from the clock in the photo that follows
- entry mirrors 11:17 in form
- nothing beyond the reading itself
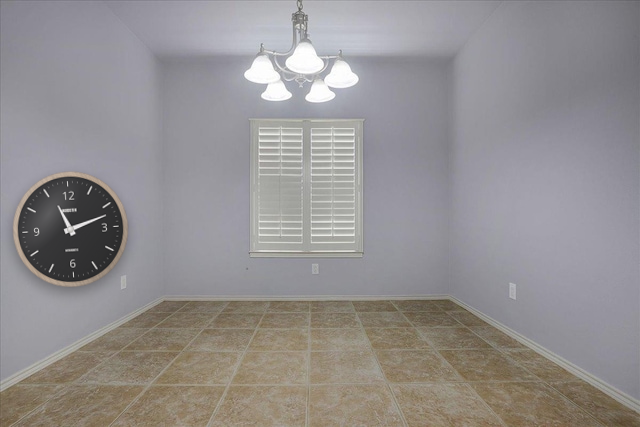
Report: 11:12
